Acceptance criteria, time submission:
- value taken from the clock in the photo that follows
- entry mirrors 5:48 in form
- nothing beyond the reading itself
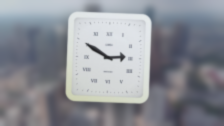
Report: 2:50
